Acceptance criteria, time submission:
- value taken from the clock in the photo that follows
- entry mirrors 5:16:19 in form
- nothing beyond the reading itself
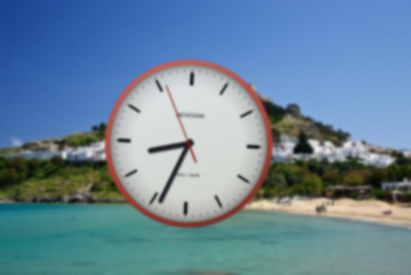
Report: 8:33:56
